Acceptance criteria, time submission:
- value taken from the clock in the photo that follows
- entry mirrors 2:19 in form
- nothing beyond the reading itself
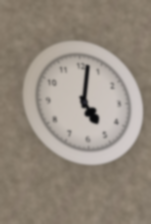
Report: 5:02
